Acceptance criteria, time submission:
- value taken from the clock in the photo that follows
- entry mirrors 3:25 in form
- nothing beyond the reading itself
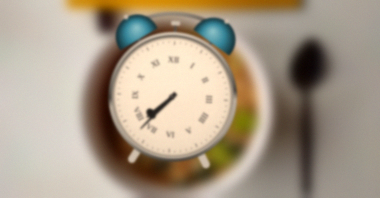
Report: 7:37
